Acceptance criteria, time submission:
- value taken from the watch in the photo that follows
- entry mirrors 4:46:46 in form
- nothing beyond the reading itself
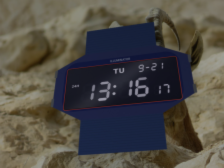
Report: 13:16:17
